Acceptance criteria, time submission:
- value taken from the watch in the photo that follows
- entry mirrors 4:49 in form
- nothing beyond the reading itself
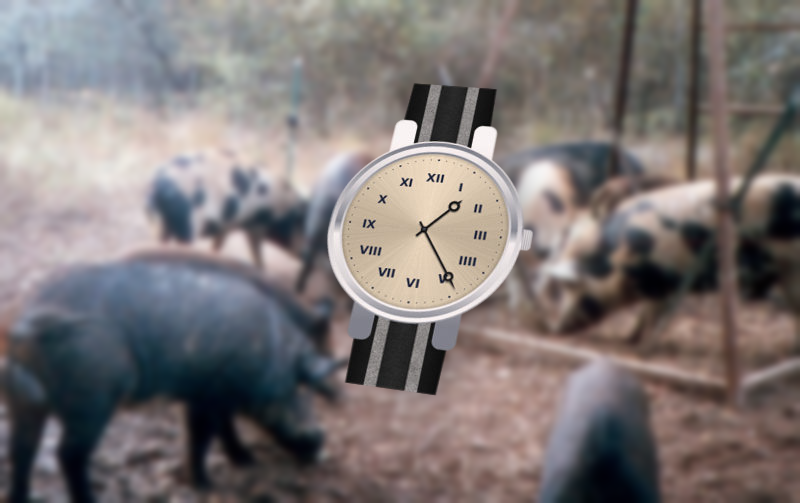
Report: 1:24
